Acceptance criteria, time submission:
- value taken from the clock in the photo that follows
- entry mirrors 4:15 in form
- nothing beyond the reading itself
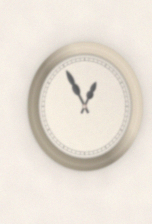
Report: 12:55
